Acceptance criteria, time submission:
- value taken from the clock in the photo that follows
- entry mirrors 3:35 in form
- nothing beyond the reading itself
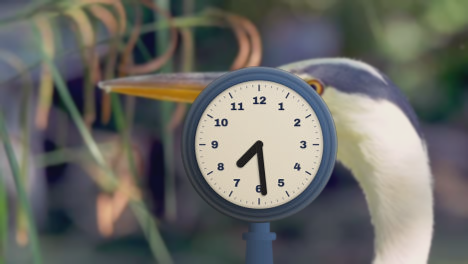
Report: 7:29
